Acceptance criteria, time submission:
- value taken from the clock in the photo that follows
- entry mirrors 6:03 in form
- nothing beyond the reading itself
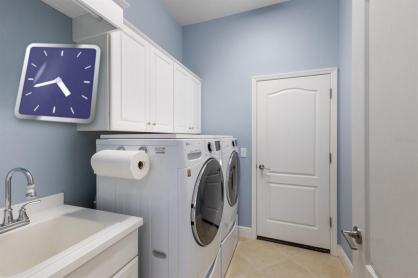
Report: 4:42
